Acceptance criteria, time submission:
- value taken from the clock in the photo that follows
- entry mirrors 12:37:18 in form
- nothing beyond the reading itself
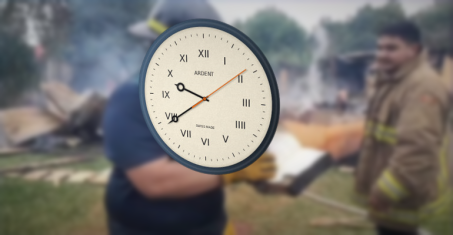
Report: 9:39:09
